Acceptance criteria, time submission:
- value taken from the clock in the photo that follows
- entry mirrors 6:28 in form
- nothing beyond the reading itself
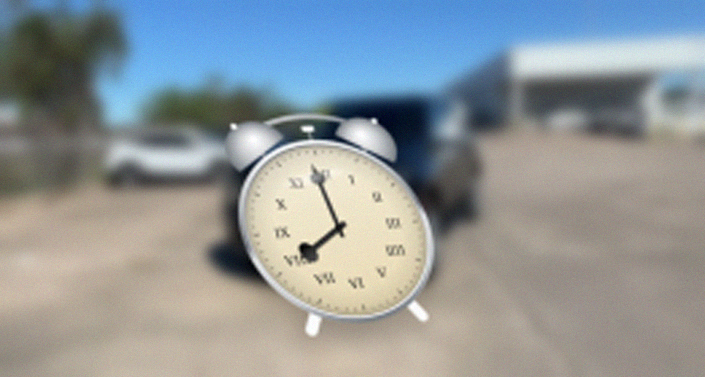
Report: 7:59
